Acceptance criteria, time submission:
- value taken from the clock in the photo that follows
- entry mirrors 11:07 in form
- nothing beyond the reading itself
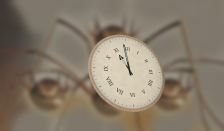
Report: 10:59
